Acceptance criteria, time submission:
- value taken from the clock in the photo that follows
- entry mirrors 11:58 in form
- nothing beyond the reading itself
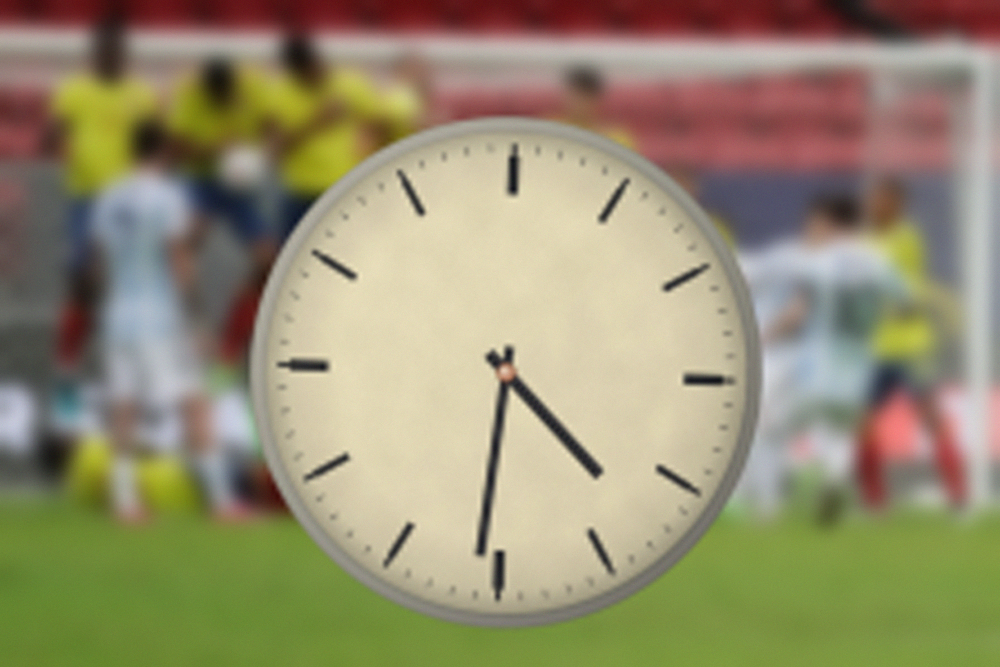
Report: 4:31
